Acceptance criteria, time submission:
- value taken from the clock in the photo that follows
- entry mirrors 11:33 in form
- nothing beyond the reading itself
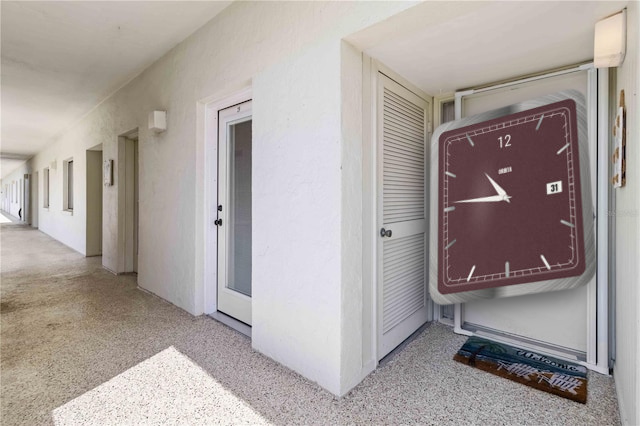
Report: 10:46
